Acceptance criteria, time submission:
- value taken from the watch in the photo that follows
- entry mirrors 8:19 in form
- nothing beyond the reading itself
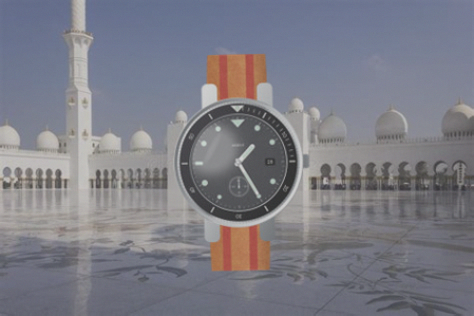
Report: 1:25
